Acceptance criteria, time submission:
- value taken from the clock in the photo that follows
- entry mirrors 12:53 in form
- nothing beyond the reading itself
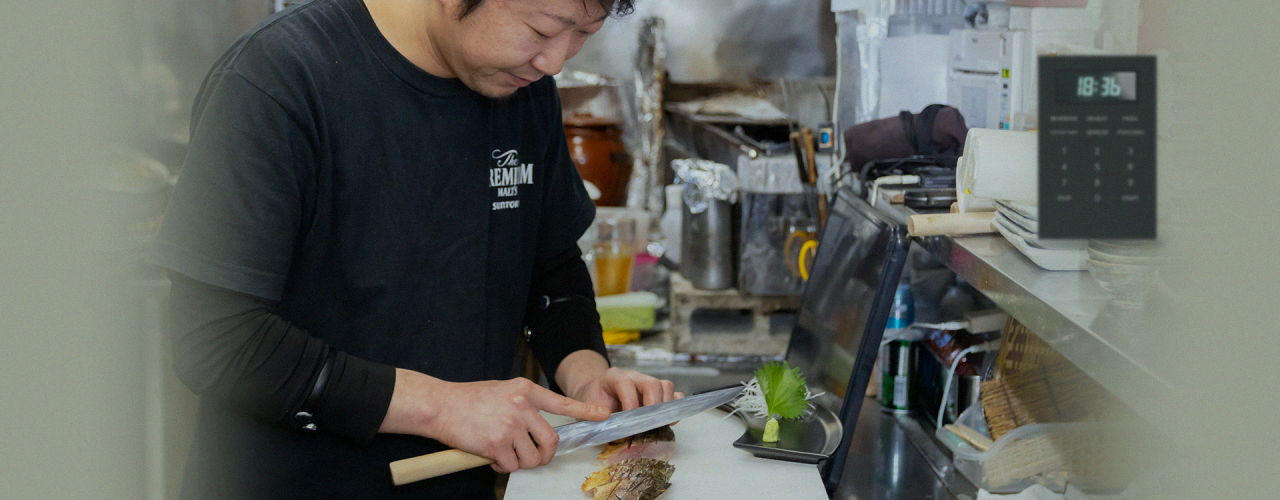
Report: 18:36
